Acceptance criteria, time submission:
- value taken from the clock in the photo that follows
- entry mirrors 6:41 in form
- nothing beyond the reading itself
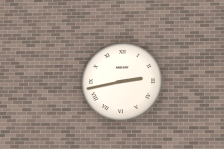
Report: 2:43
